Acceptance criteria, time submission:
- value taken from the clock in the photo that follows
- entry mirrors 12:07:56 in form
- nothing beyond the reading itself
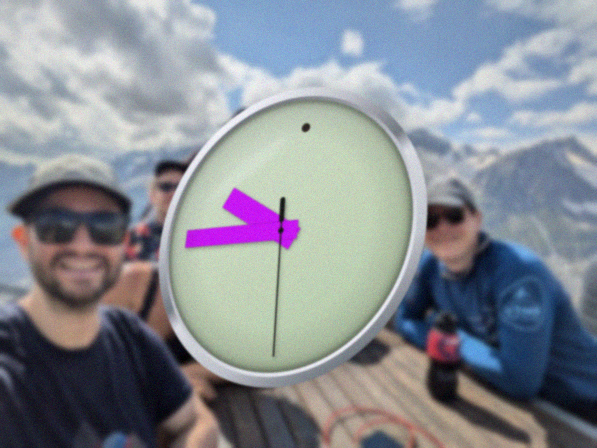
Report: 9:43:28
